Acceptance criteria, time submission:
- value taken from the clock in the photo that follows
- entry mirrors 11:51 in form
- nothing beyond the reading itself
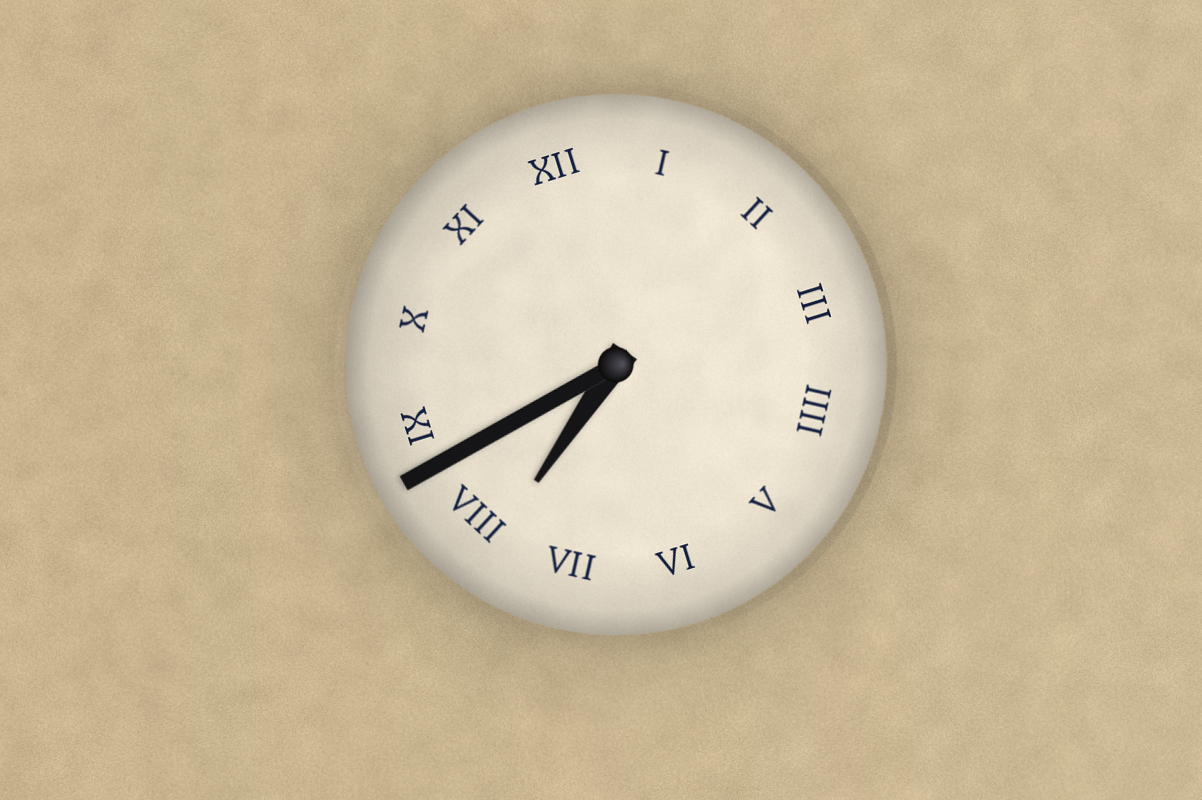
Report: 7:43
